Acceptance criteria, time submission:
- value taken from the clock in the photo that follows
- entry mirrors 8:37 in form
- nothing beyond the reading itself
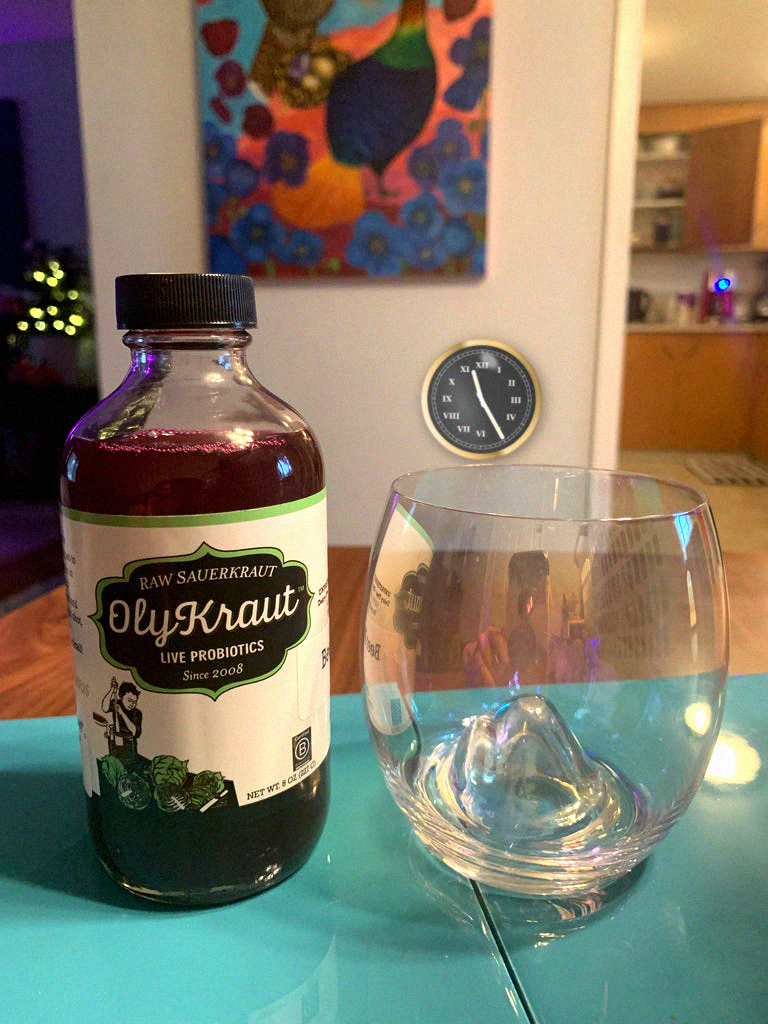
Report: 11:25
